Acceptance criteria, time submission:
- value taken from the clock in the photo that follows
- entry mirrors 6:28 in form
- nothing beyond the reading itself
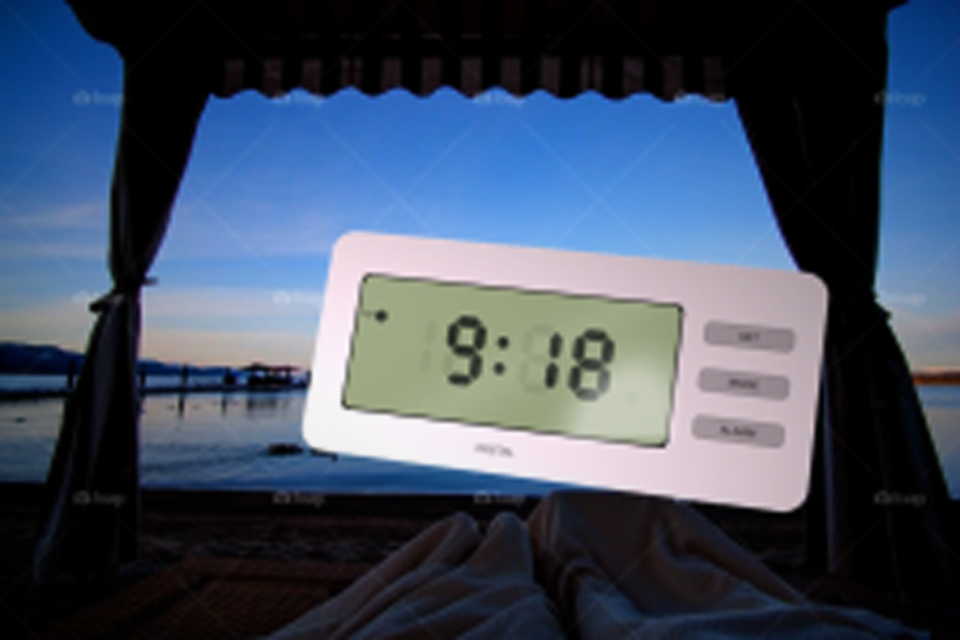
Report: 9:18
